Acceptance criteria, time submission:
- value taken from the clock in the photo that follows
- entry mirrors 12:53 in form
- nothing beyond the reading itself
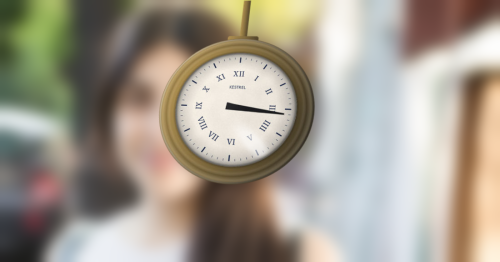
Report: 3:16
